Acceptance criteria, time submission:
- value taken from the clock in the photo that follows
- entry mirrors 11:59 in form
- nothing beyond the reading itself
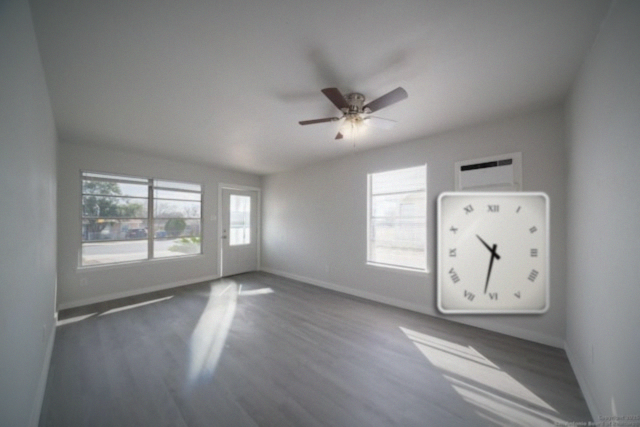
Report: 10:32
